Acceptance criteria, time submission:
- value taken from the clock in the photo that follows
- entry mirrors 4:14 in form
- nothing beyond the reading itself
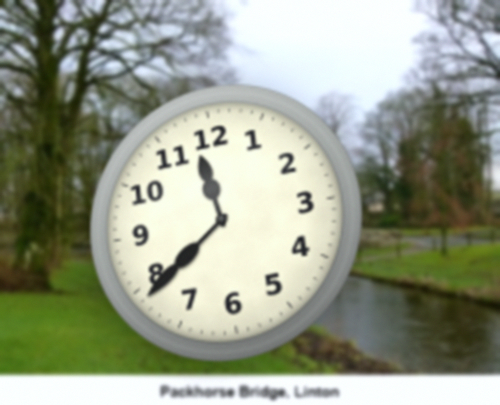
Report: 11:39
